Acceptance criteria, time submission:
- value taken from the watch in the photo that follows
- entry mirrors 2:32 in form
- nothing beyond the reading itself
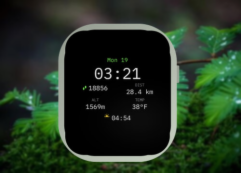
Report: 3:21
